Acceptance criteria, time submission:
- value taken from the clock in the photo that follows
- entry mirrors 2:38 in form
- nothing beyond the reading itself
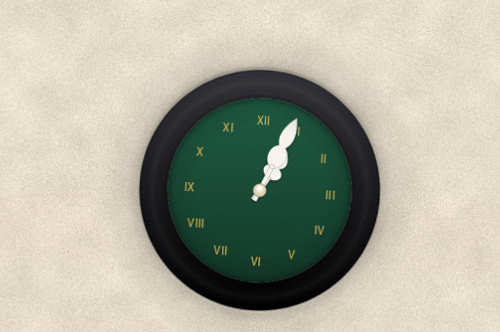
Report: 1:04
